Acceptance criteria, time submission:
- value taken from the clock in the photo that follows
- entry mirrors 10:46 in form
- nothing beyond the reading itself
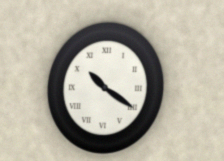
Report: 10:20
